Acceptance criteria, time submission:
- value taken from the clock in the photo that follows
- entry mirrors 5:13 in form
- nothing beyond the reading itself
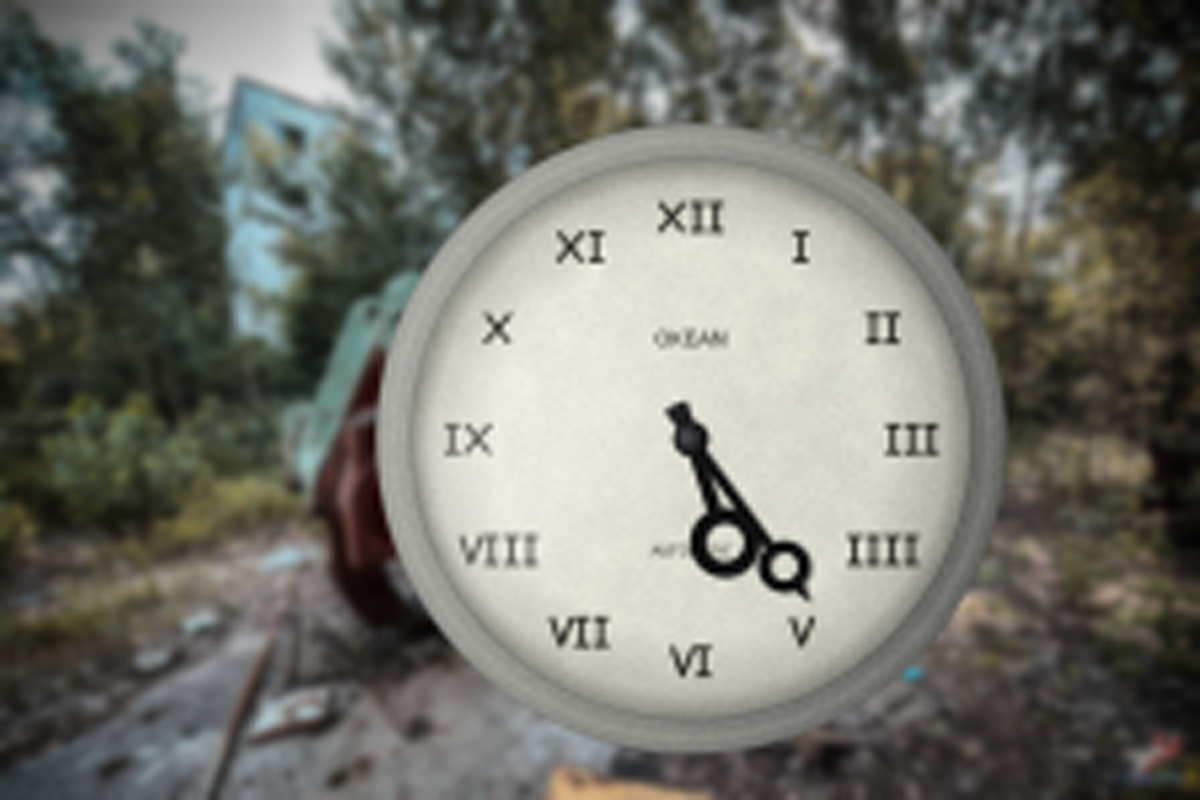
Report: 5:24
